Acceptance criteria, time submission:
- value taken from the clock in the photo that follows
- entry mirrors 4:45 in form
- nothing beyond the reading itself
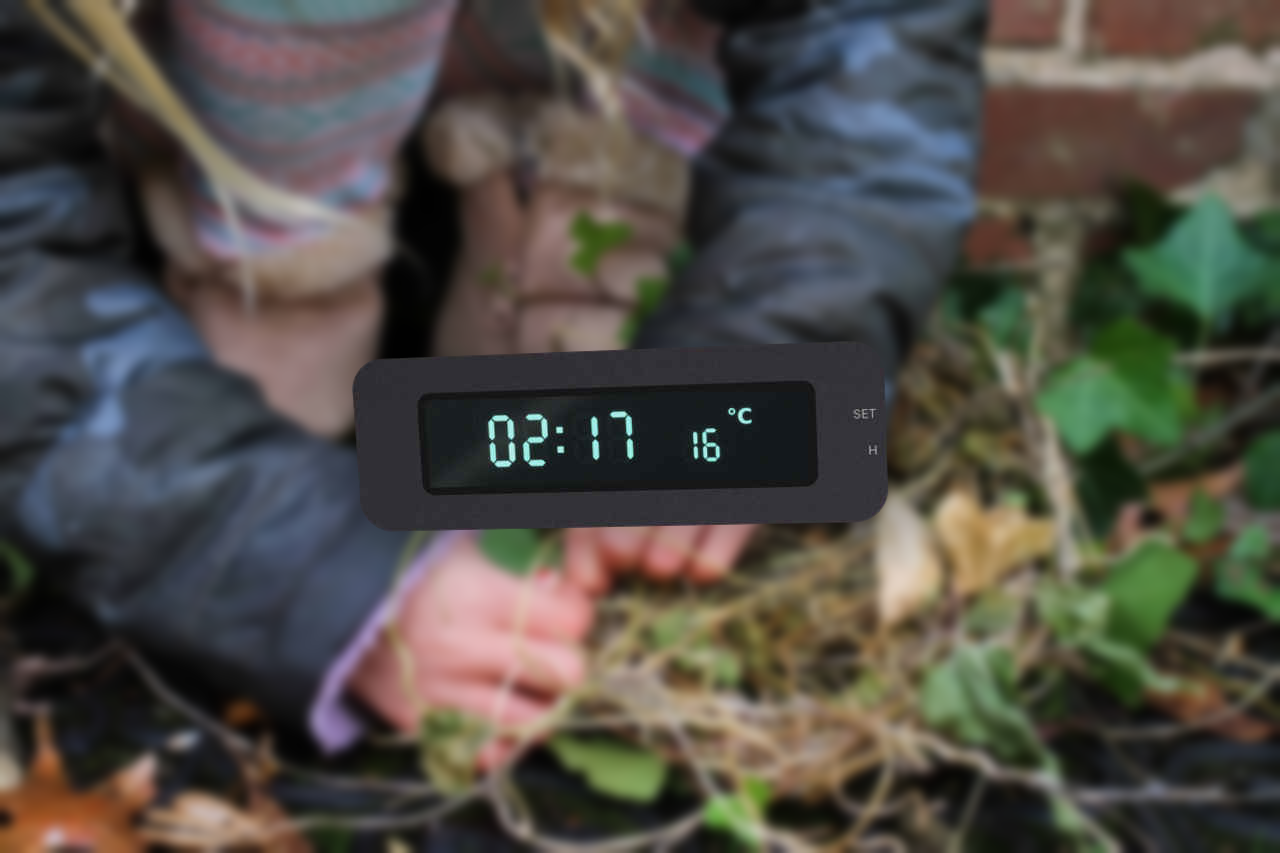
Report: 2:17
